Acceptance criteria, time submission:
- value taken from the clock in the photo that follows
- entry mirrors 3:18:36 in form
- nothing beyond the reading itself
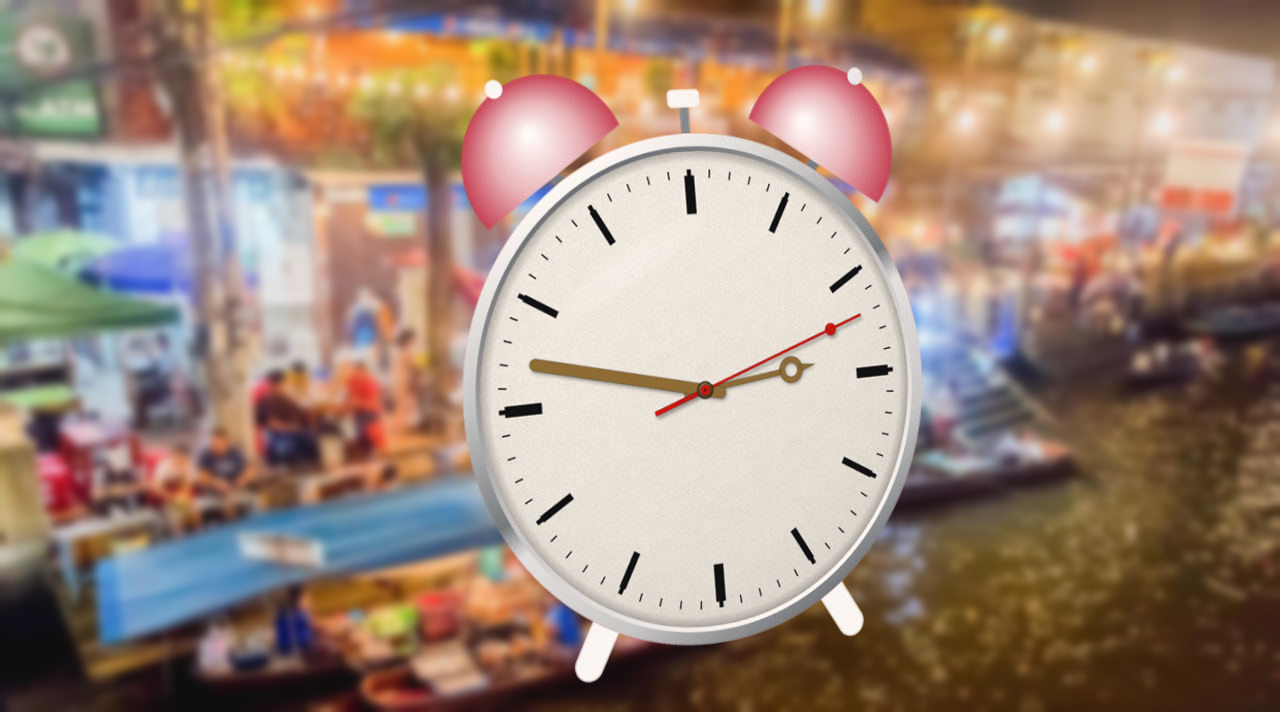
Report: 2:47:12
